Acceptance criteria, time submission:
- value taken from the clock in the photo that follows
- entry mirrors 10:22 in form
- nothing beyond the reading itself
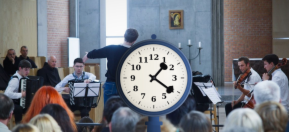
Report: 1:21
